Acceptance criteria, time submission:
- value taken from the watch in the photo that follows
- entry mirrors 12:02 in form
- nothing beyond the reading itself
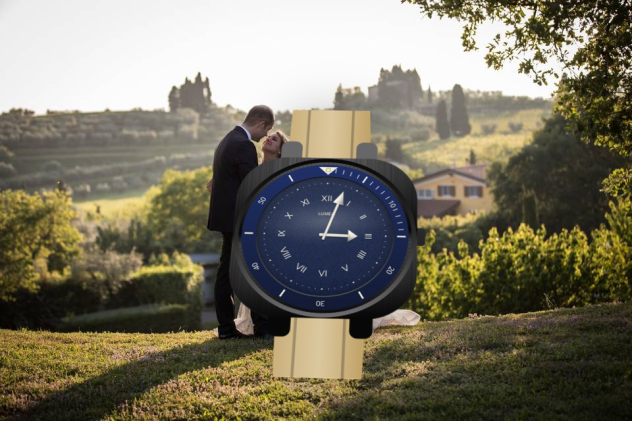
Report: 3:03
